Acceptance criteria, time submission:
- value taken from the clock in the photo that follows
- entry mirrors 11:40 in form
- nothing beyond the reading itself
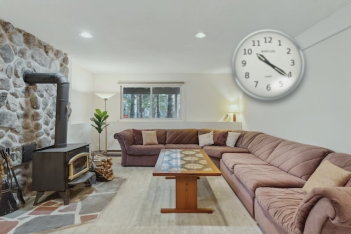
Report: 10:21
